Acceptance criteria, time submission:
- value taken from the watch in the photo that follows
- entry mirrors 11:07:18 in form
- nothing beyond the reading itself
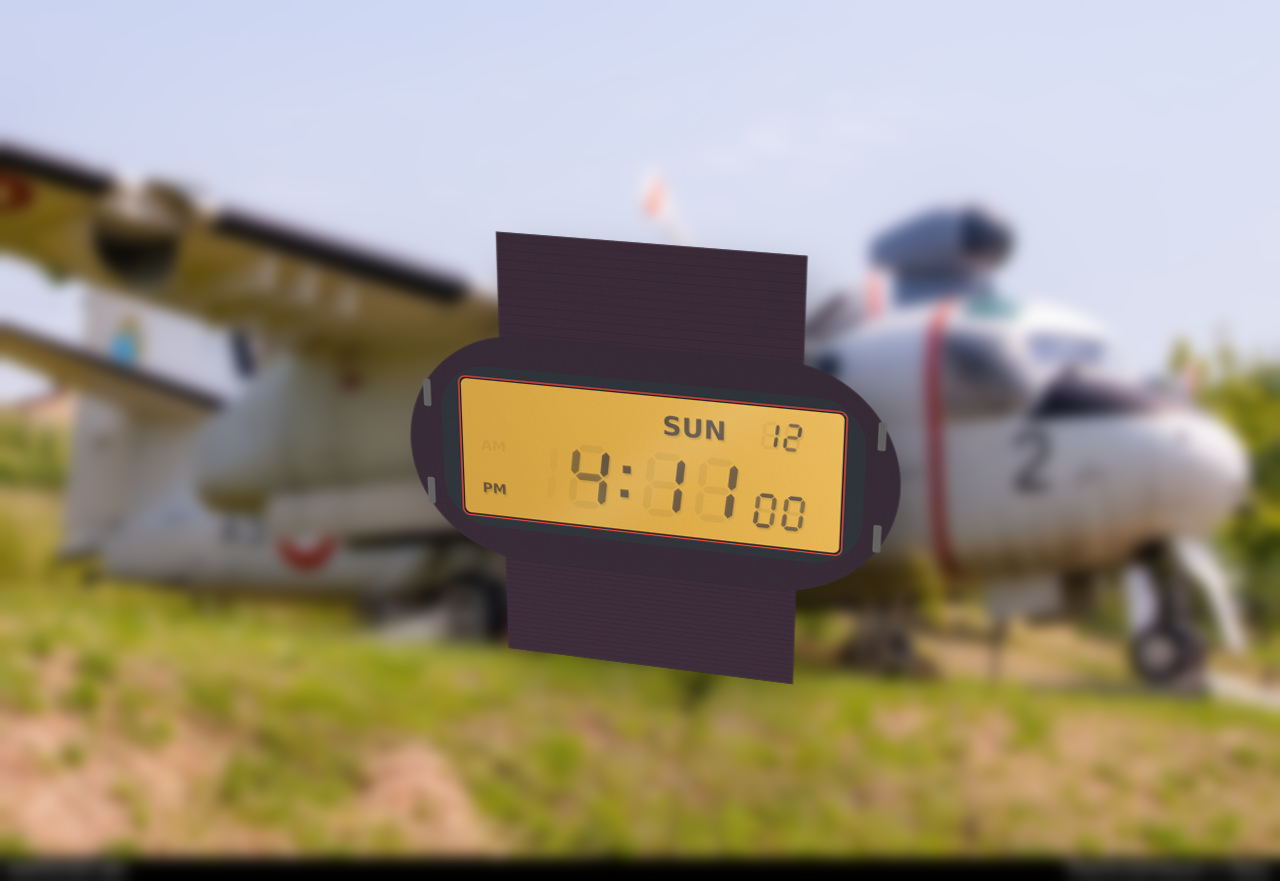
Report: 4:11:00
